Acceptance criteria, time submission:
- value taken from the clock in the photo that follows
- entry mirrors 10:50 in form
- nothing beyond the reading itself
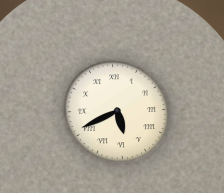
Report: 5:41
